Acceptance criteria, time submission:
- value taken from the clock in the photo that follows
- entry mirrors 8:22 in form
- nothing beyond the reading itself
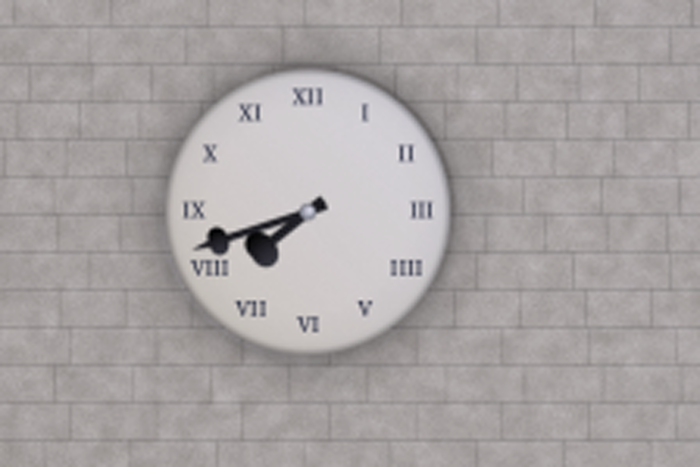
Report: 7:42
